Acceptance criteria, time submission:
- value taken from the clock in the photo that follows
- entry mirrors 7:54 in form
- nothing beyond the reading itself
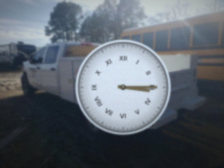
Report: 3:15
